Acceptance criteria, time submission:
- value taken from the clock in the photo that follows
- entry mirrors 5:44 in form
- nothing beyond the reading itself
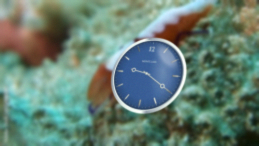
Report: 9:20
